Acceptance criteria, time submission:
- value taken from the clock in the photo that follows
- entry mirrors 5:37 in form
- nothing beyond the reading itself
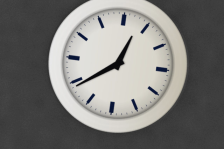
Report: 12:39
